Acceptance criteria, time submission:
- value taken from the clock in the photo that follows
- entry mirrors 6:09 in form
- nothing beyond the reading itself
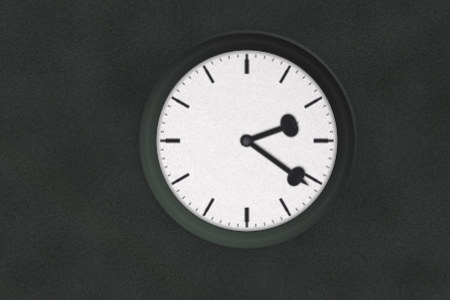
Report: 2:21
